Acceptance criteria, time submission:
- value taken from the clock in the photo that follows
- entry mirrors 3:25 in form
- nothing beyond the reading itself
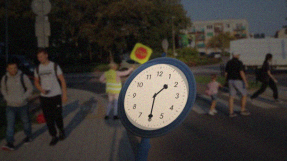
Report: 1:30
